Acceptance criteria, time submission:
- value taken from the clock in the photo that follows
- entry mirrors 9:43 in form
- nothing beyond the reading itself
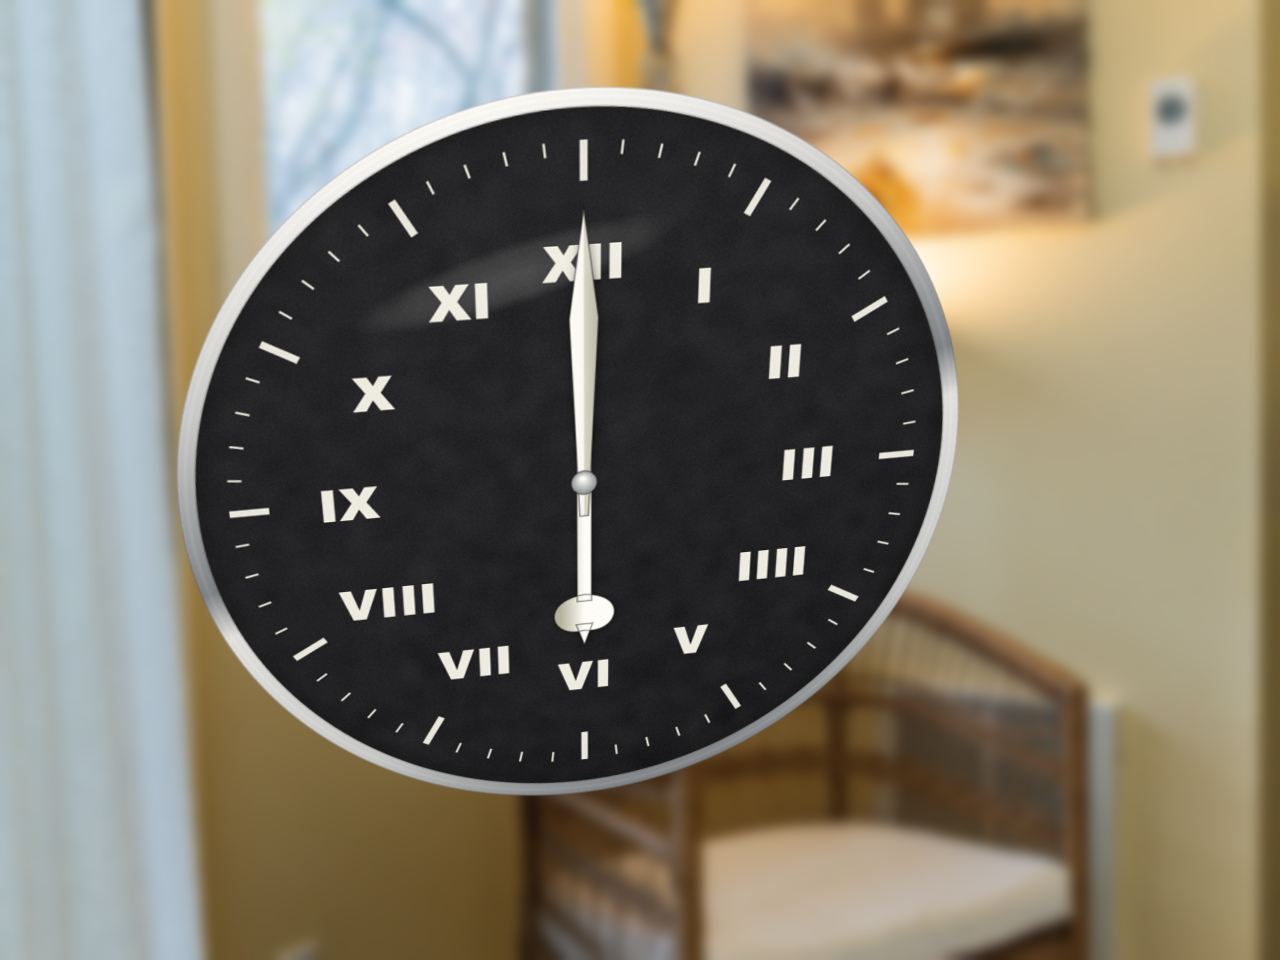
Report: 6:00
